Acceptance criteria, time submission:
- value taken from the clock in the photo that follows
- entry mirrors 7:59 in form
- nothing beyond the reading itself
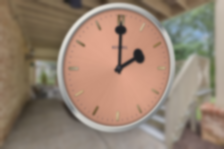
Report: 2:00
